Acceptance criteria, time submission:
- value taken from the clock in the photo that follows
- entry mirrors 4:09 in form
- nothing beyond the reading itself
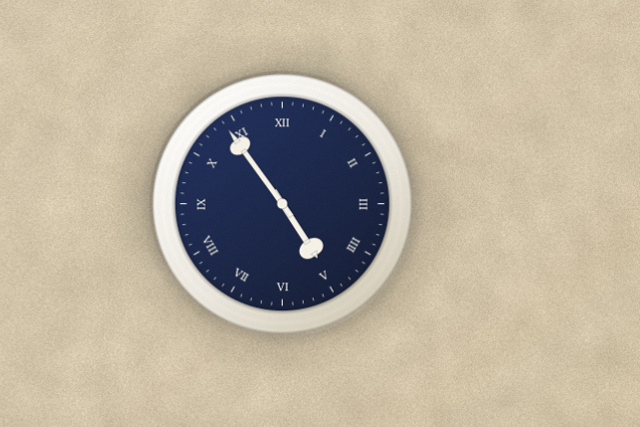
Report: 4:54
